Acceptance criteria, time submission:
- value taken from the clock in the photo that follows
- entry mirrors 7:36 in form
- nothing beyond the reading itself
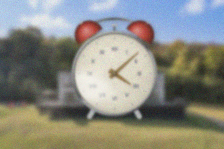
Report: 4:08
